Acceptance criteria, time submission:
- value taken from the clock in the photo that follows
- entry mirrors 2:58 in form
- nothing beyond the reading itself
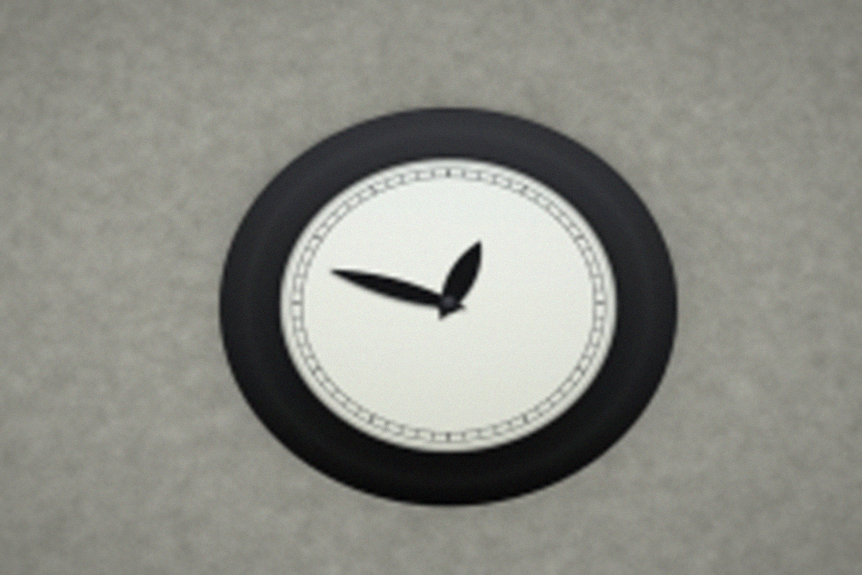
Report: 12:48
